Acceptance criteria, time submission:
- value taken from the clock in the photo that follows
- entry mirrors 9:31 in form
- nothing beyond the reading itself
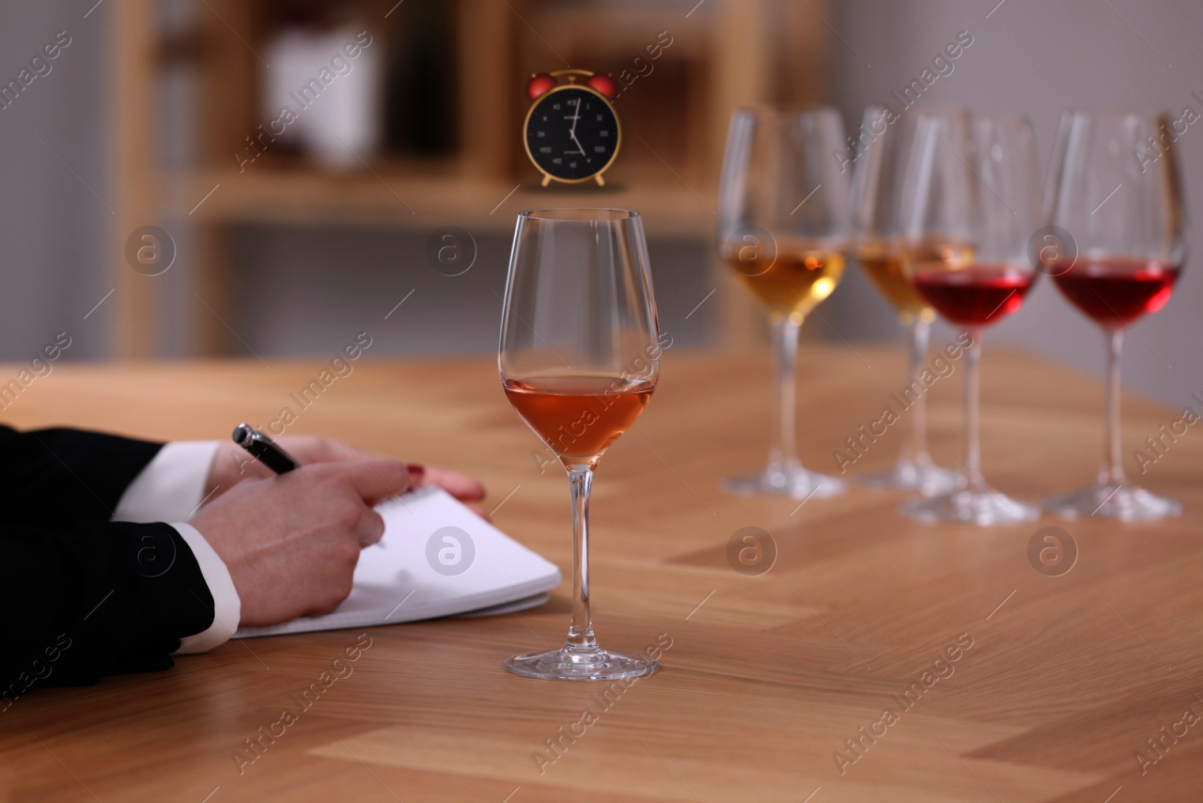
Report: 5:02
